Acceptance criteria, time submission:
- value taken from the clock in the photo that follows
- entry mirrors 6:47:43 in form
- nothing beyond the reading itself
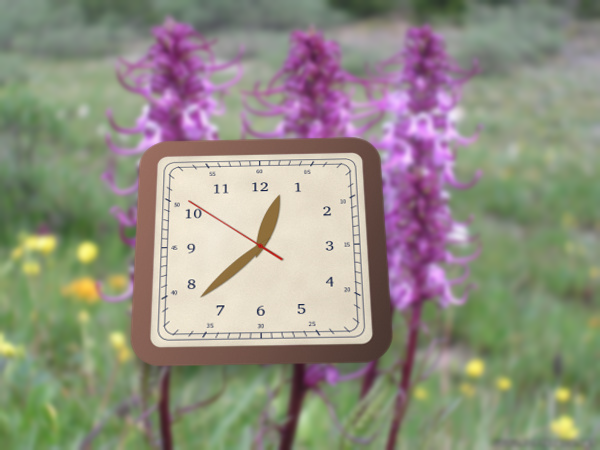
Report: 12:37:51
